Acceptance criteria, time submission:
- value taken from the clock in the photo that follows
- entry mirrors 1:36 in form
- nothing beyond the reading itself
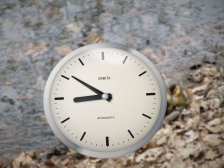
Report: 8:51
